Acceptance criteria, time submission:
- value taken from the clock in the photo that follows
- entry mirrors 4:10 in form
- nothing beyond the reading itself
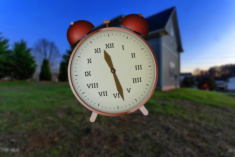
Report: 11:28
